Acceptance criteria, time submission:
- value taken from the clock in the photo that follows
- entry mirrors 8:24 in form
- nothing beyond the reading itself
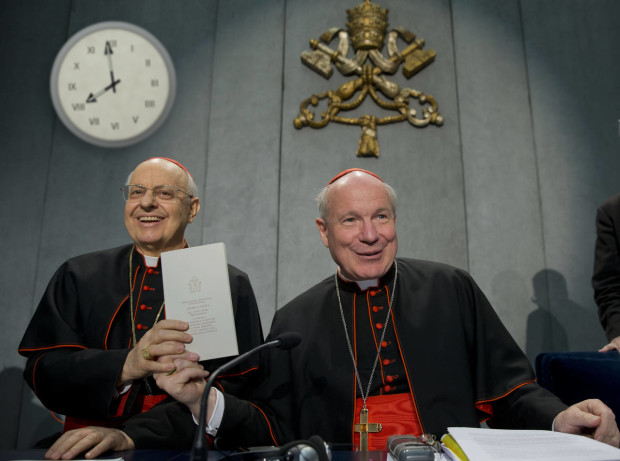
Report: 7:59
